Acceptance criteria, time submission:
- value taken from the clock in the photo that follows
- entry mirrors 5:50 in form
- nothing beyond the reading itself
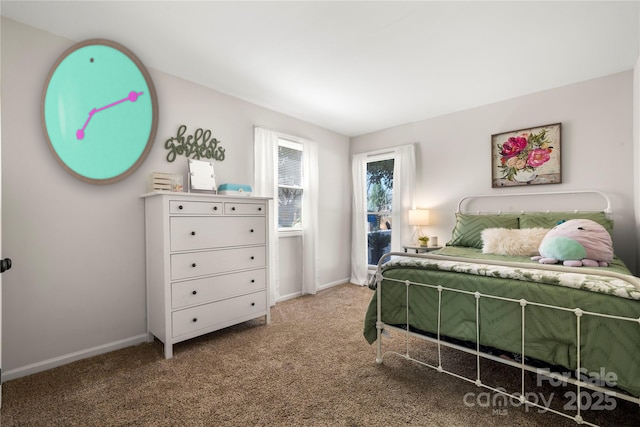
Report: 7:12
